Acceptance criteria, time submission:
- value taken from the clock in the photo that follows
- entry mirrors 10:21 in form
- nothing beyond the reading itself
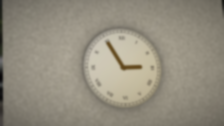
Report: 2:55
